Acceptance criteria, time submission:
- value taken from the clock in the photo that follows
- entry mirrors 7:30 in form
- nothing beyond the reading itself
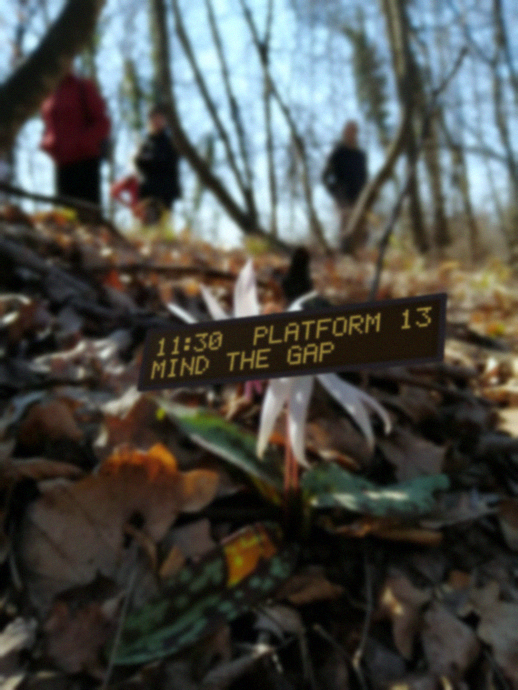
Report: 11:30
